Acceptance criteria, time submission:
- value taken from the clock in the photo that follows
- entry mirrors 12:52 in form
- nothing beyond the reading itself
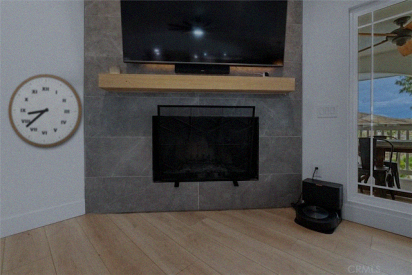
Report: 8:38
